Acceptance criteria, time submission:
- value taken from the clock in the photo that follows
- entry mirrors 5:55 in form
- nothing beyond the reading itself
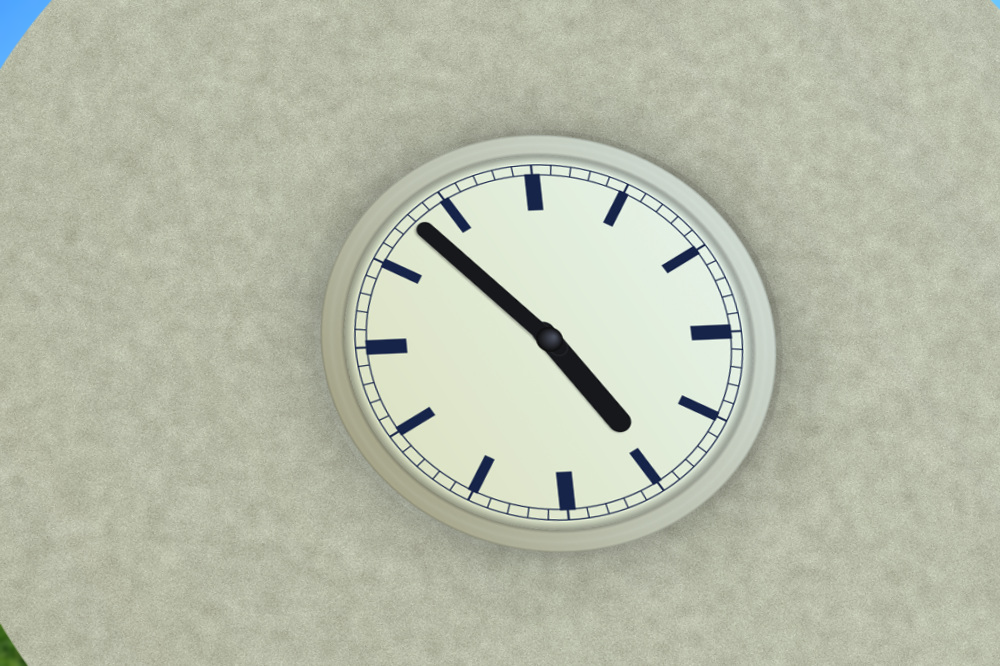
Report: 4:53
